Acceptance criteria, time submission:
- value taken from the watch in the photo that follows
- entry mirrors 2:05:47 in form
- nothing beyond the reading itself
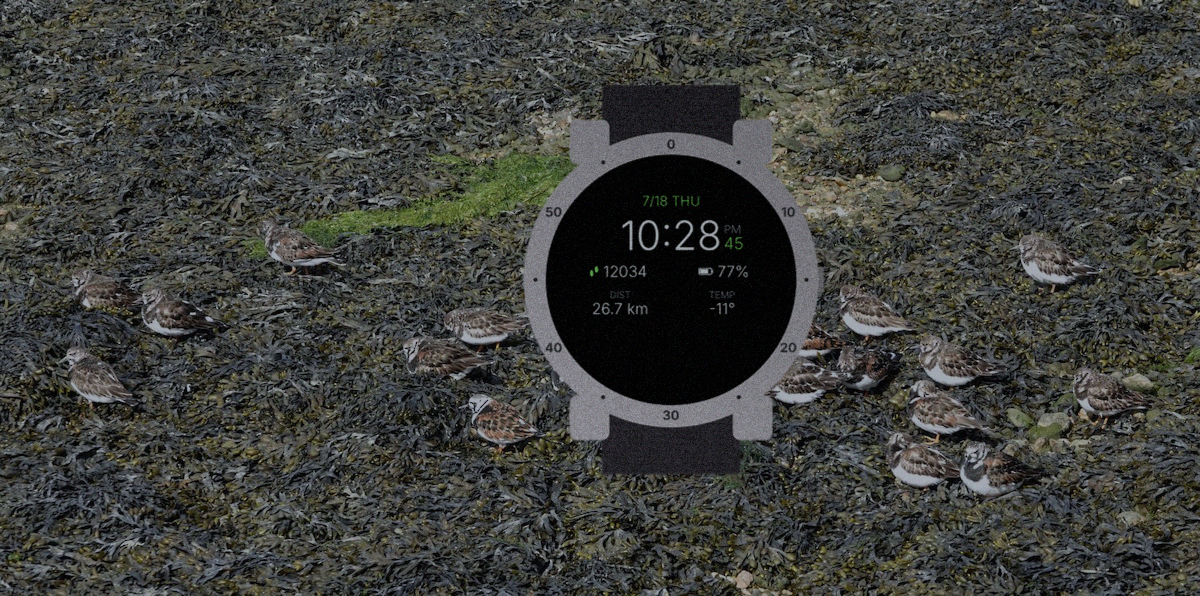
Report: 10:28:45
